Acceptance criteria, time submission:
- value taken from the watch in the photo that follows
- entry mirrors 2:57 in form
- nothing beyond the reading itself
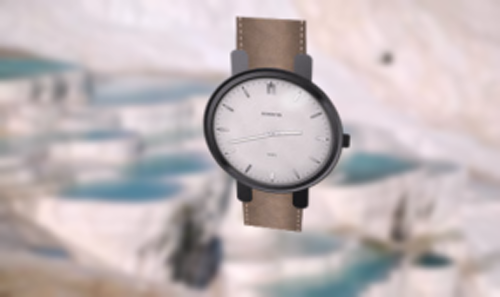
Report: 2:42
